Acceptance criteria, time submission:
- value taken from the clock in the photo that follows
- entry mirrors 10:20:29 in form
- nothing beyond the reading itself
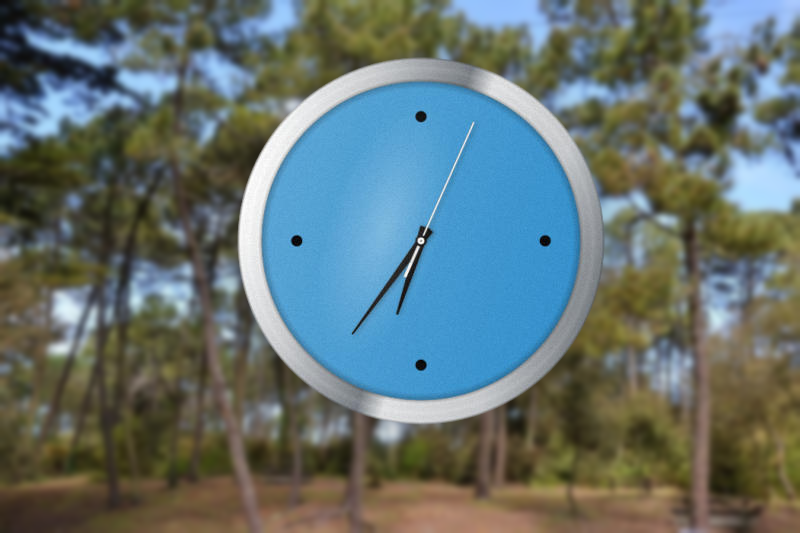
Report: 6:36:04
